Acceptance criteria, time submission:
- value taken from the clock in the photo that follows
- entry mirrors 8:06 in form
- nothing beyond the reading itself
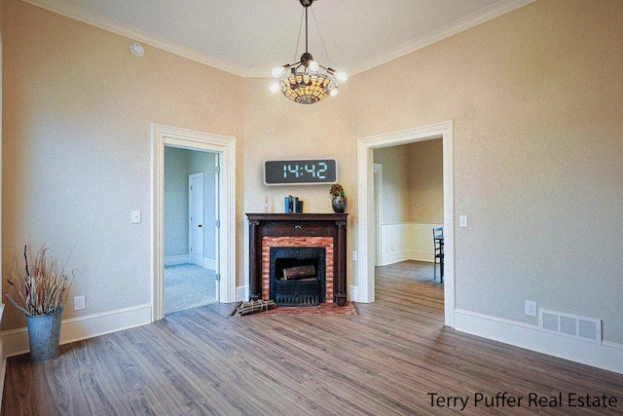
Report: 14:42
